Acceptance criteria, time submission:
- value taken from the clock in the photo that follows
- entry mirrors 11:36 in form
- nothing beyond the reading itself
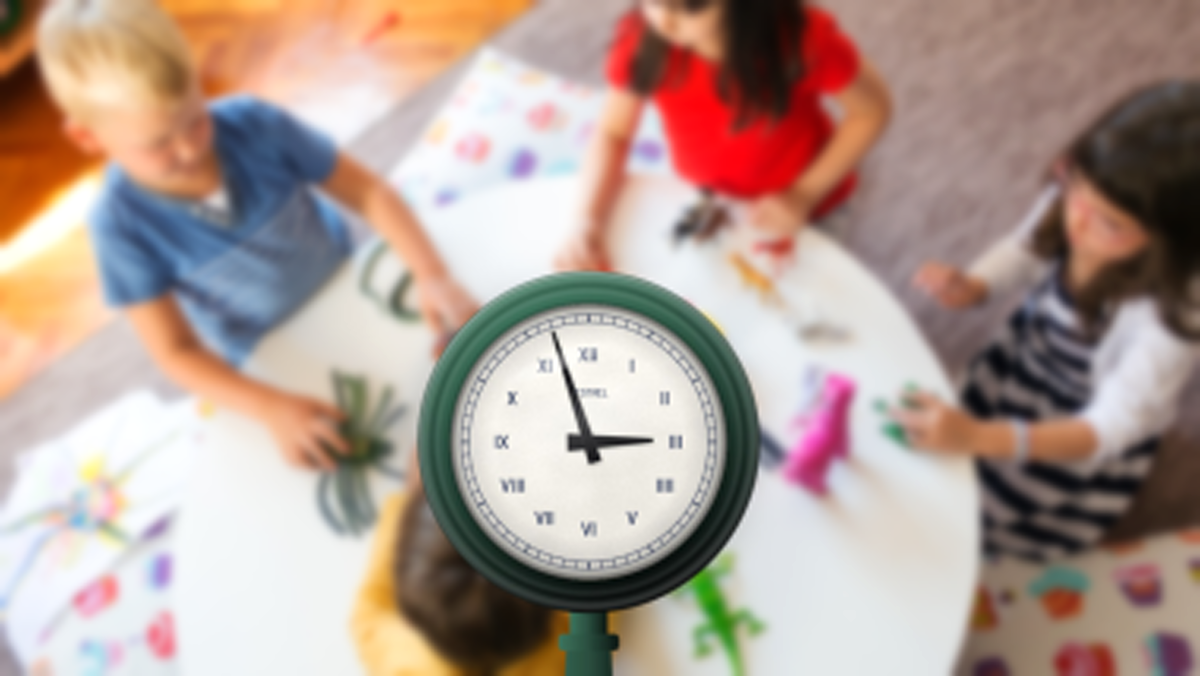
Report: 2:57
